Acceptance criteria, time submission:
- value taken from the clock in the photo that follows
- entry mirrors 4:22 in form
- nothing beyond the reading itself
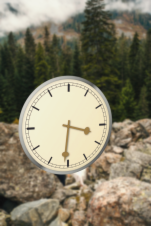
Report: 3:31
